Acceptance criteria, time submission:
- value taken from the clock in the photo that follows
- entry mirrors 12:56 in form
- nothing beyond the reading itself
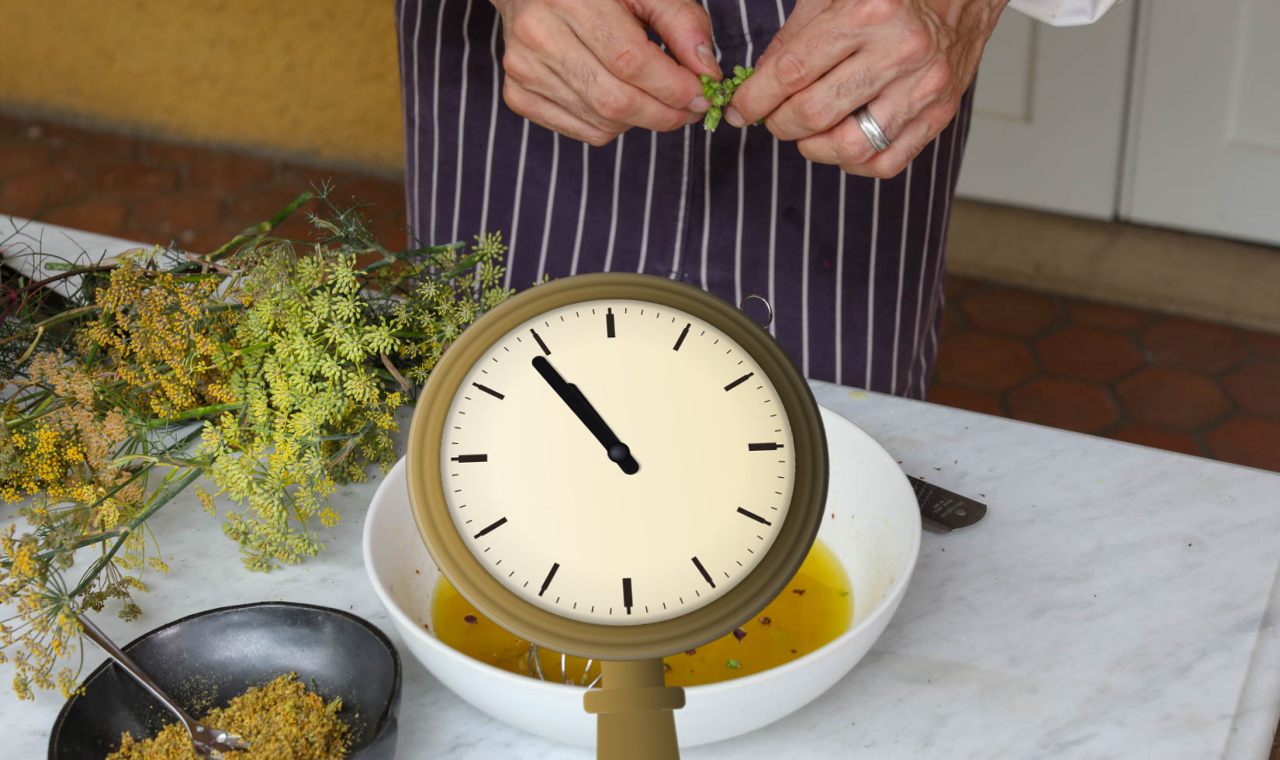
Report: 10:54
